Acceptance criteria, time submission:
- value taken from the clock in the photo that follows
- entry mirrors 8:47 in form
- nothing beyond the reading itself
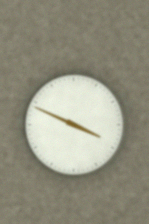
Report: 3:49
